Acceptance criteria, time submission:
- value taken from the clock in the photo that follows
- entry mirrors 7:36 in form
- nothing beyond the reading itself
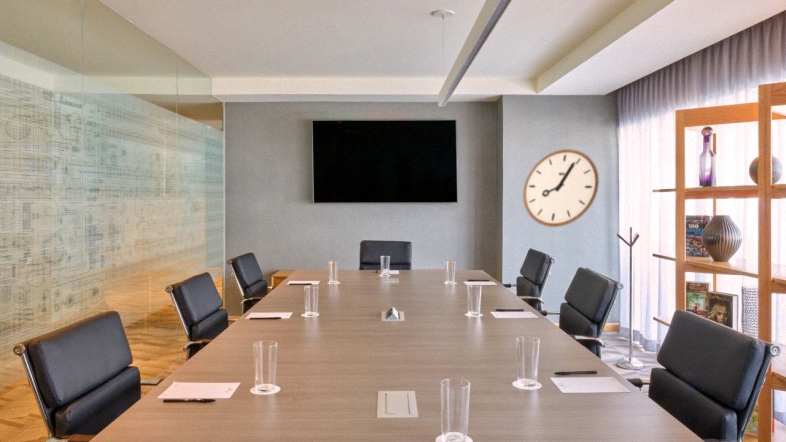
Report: 8:04
